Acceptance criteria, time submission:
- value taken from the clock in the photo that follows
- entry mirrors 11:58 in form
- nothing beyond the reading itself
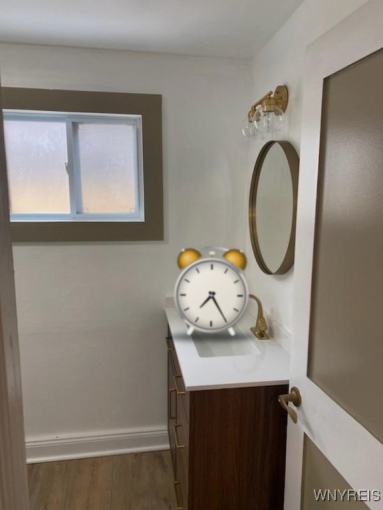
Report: 7:25
